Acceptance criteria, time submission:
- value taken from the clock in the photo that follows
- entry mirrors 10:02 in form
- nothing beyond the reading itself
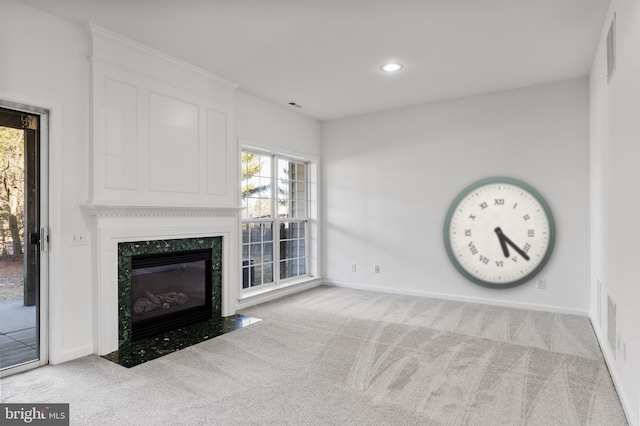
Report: 5:22
